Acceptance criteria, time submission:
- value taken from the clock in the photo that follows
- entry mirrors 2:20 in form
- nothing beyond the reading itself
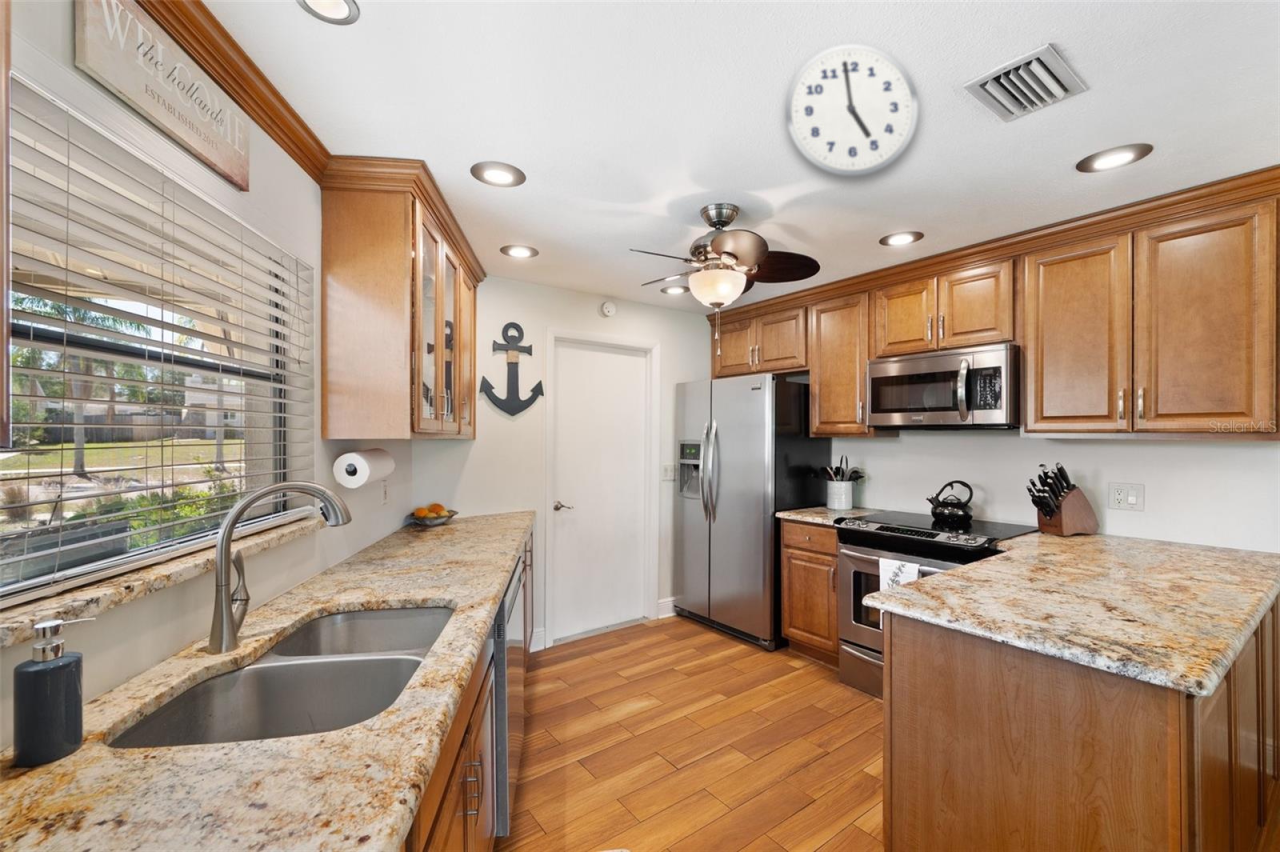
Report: 4:59
